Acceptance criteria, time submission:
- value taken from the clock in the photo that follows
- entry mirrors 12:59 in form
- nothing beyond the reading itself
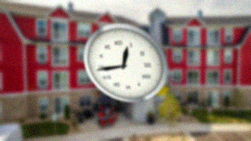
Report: 12:44
